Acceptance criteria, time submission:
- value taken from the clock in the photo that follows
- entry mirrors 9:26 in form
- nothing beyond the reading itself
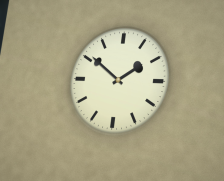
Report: 1:51
